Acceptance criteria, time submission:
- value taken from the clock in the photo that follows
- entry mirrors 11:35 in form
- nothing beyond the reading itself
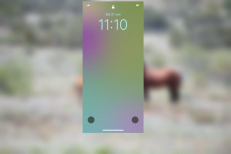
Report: 11:10
